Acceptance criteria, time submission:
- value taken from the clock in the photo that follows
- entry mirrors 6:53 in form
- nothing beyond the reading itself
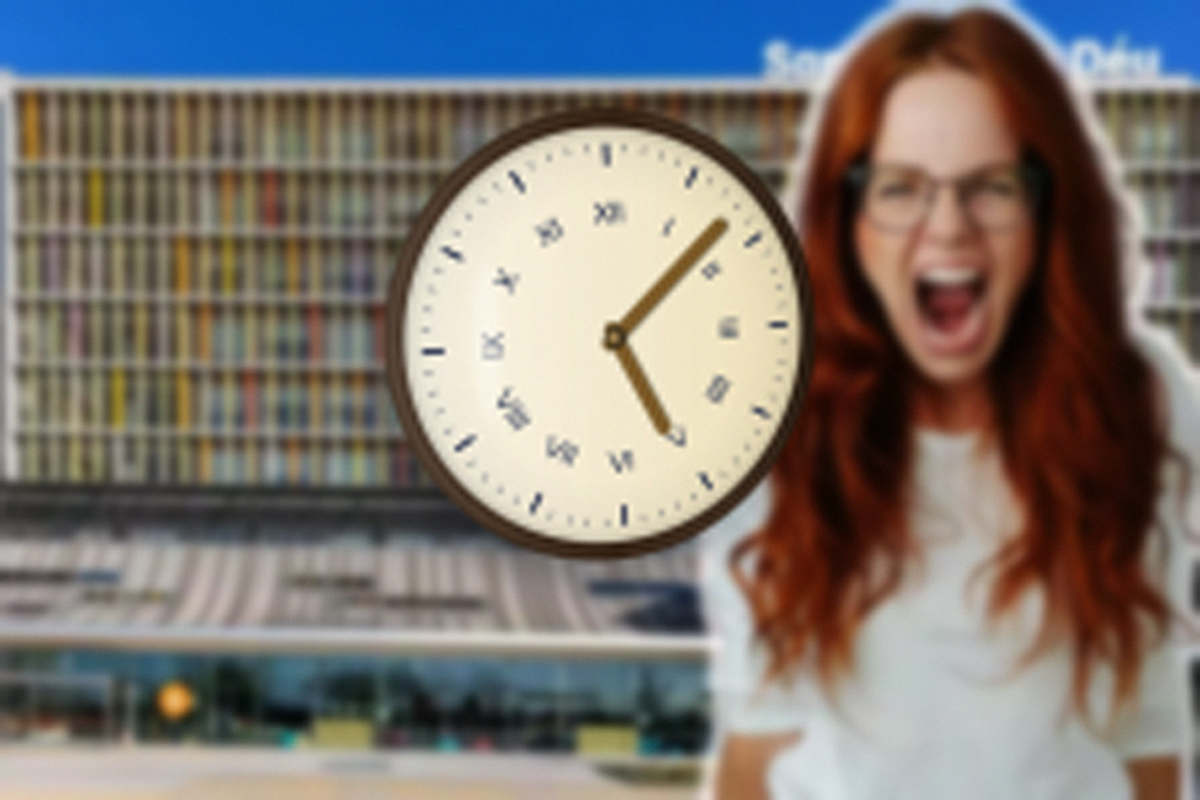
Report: 5:08
